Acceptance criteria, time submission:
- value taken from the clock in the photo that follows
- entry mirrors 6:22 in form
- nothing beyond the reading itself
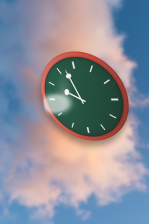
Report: 9:57
